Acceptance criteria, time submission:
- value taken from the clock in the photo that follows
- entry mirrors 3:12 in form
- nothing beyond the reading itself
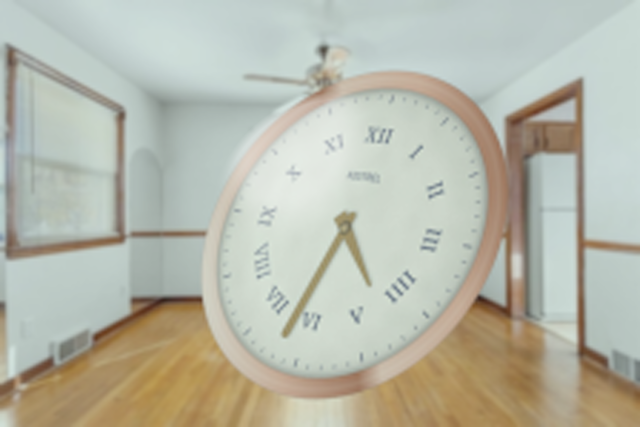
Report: 4:32
